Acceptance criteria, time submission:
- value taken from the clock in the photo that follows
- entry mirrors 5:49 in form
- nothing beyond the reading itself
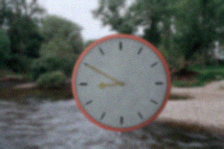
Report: 8:50
